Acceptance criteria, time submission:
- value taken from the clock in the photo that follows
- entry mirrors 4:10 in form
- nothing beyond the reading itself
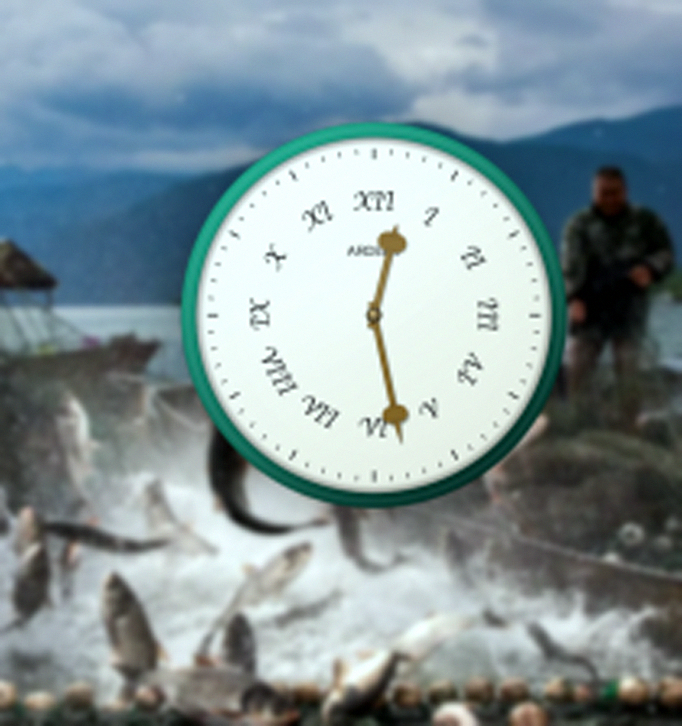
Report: 12:28
